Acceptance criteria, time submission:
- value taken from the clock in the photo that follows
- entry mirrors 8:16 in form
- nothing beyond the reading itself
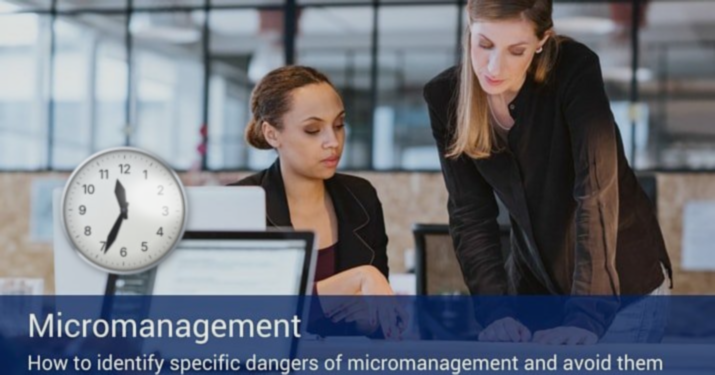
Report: 11:34
